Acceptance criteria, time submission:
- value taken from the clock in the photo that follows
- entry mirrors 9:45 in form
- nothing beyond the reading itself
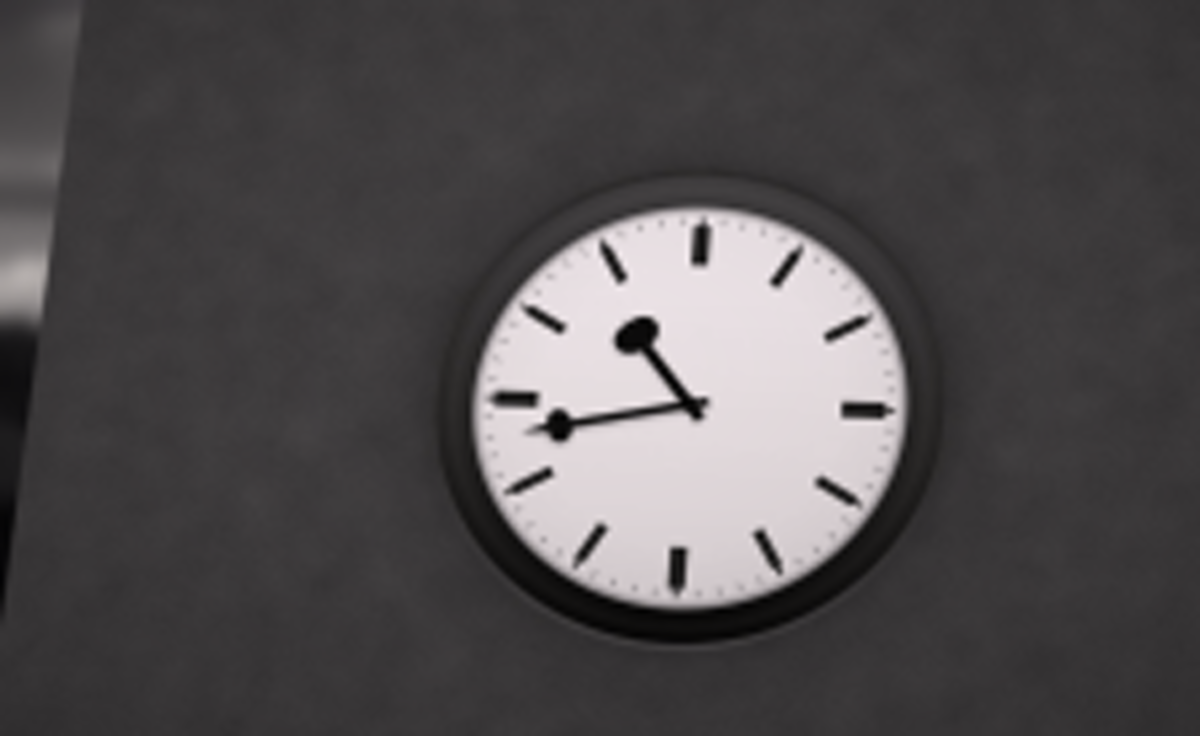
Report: 10:43
